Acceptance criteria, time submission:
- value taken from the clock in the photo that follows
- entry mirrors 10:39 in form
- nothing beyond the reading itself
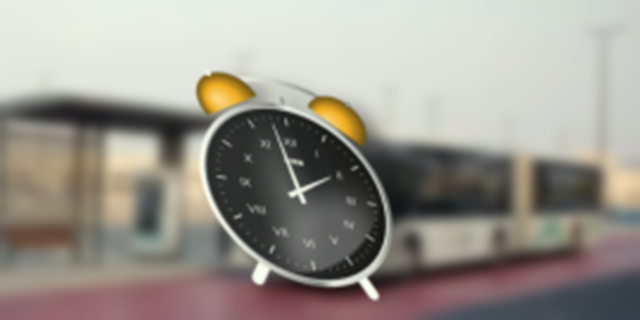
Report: 1:58
